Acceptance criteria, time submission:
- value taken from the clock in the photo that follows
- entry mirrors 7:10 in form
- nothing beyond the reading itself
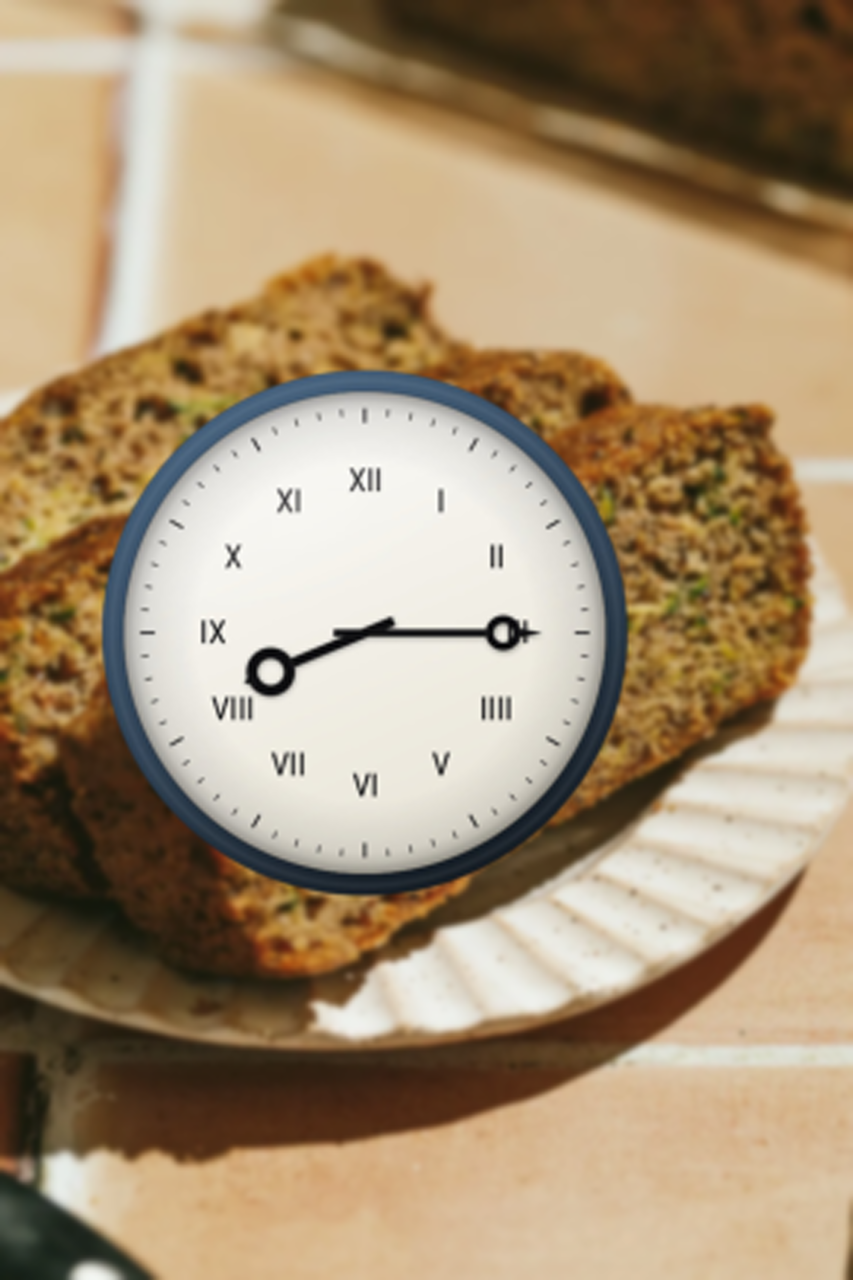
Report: 8:15
